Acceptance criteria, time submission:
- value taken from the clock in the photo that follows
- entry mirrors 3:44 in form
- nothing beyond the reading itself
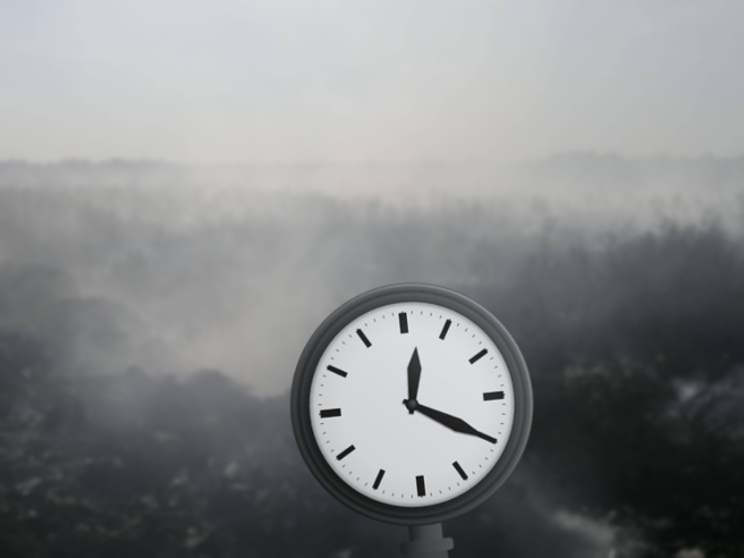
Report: 12:20
